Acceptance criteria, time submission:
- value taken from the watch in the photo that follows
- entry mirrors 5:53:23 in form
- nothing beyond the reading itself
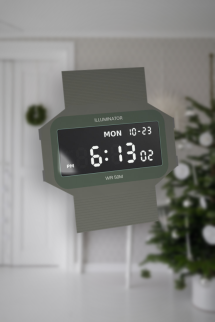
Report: 6:13:02
